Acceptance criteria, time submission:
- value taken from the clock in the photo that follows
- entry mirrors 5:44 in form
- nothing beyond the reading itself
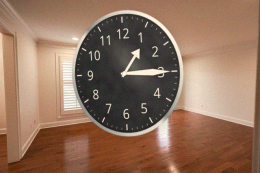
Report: 1:15
